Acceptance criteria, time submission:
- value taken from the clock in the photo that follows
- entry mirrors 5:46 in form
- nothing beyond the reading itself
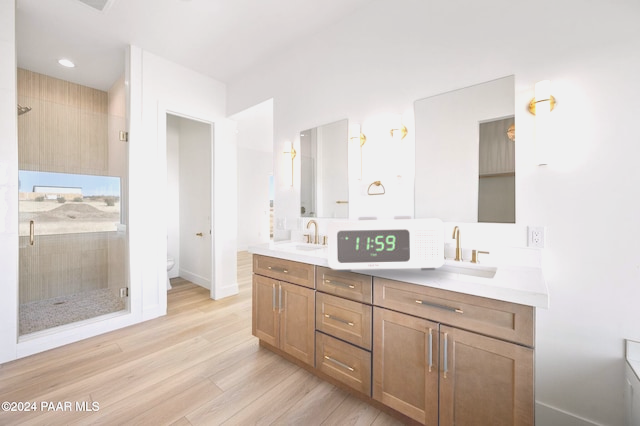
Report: 11:59
